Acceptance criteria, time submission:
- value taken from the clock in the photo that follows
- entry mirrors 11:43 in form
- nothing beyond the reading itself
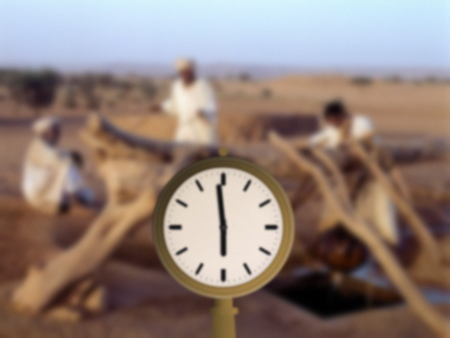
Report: 5:59
